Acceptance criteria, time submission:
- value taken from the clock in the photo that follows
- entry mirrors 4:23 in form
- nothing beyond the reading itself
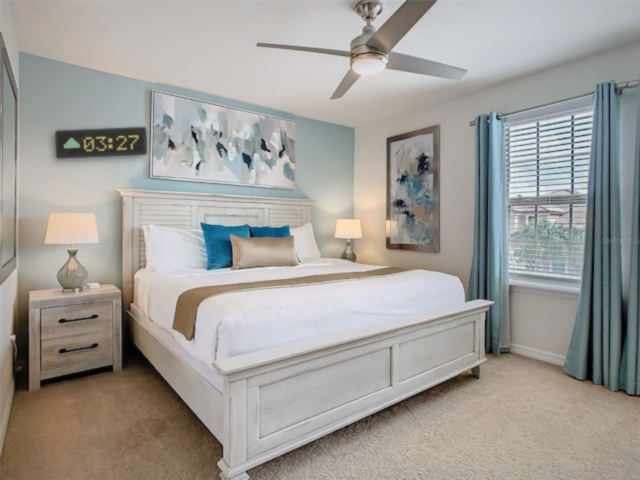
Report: 3:27
